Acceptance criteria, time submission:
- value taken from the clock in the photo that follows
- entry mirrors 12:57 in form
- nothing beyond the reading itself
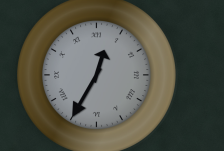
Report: 12:35
